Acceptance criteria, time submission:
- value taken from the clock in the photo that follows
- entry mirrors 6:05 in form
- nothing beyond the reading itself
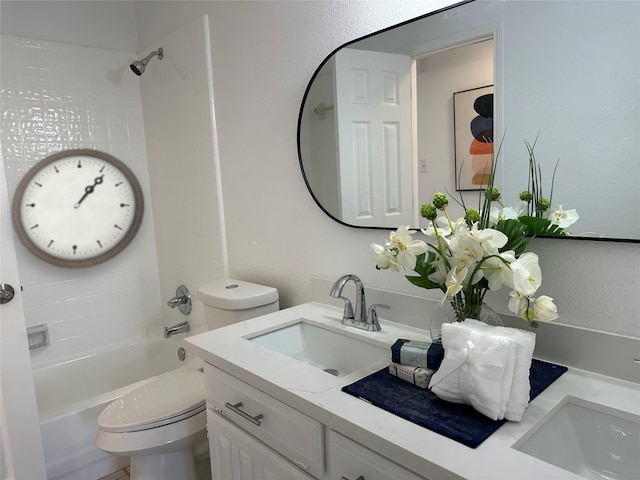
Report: 1:06
